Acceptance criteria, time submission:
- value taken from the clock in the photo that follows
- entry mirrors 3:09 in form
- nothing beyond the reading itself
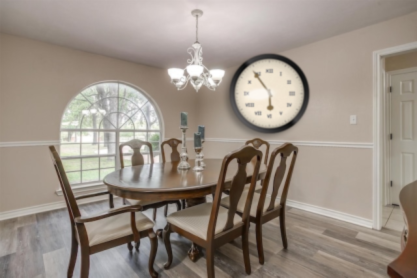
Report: 5:54
